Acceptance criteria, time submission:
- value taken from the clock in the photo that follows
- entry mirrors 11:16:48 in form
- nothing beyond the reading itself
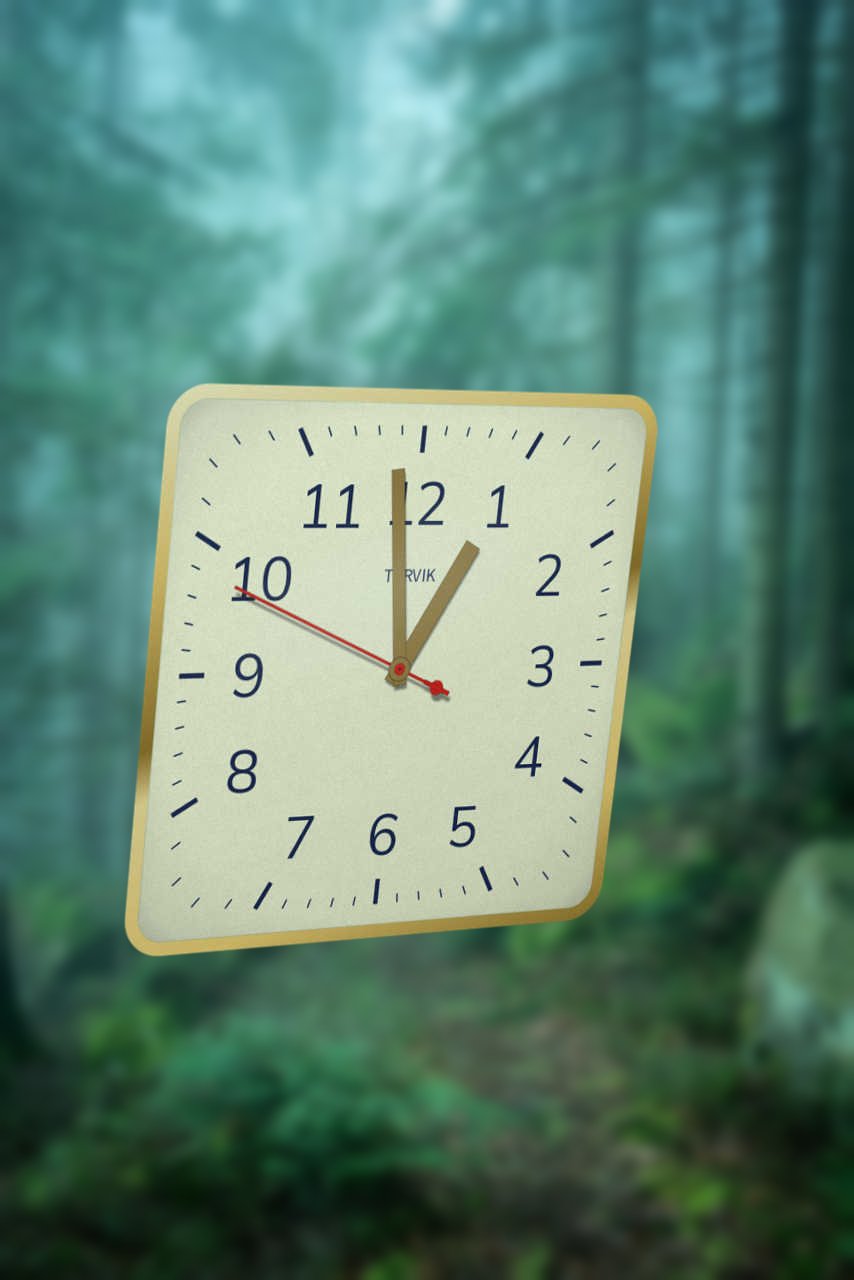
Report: 12:58:49
